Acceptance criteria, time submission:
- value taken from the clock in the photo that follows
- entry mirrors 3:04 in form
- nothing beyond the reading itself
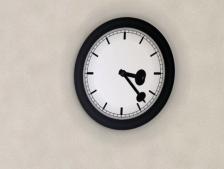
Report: 3:23
